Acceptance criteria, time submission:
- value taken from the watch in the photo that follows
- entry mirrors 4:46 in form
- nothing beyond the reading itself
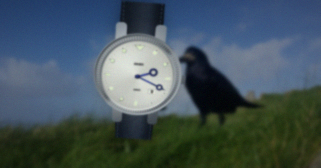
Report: 2:19
